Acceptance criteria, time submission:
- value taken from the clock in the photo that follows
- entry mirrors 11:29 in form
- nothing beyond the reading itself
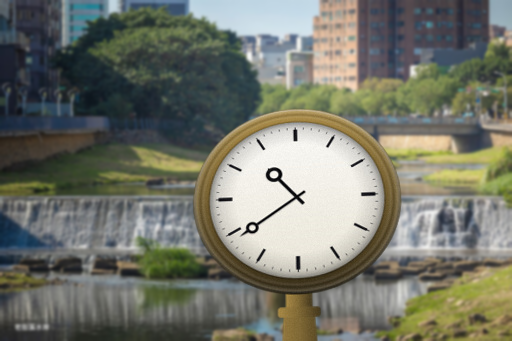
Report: 10:39
